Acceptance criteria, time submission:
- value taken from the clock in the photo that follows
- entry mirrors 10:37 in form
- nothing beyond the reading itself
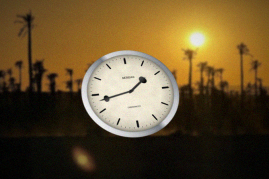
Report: 1:43
